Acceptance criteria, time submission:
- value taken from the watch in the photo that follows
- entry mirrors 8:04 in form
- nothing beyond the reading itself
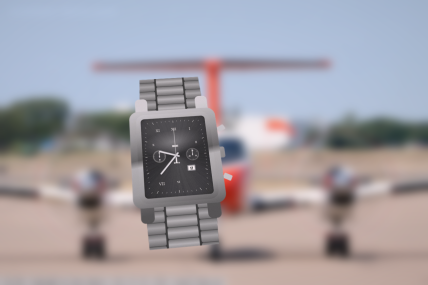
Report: 9:37
